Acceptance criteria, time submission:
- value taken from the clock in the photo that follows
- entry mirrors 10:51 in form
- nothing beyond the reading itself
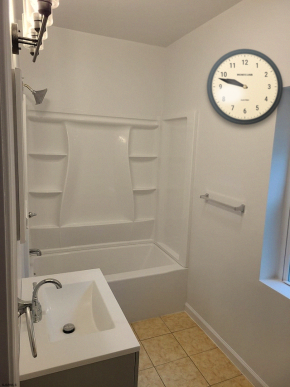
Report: 9:48
